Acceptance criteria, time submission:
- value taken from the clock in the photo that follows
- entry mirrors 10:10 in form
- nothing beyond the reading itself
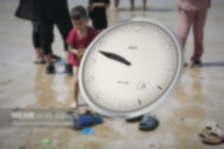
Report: 9:48
